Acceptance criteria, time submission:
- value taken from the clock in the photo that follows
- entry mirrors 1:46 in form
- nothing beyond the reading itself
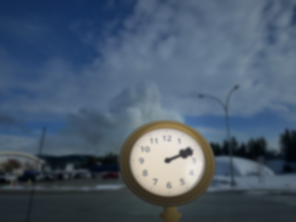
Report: 2:11
